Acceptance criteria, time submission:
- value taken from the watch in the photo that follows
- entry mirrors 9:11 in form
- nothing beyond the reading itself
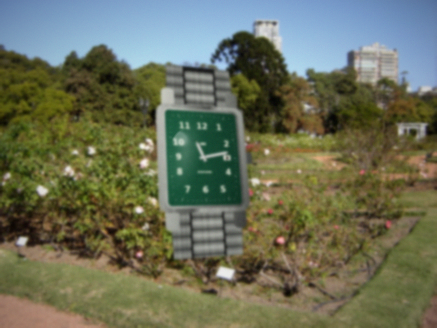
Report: 11:13
